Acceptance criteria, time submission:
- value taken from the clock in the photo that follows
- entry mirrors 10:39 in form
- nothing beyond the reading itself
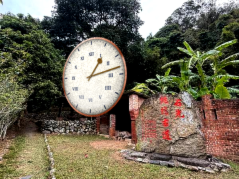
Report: 1:13
